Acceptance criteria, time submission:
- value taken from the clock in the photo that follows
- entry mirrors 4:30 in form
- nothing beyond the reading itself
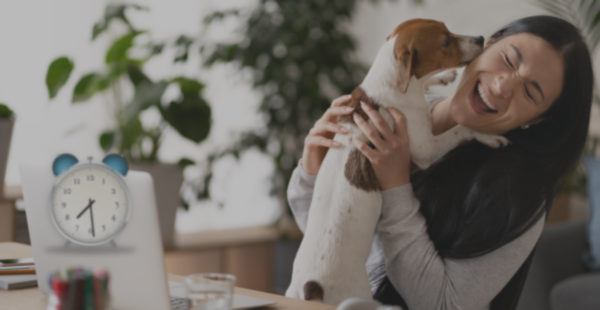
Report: 7:29
